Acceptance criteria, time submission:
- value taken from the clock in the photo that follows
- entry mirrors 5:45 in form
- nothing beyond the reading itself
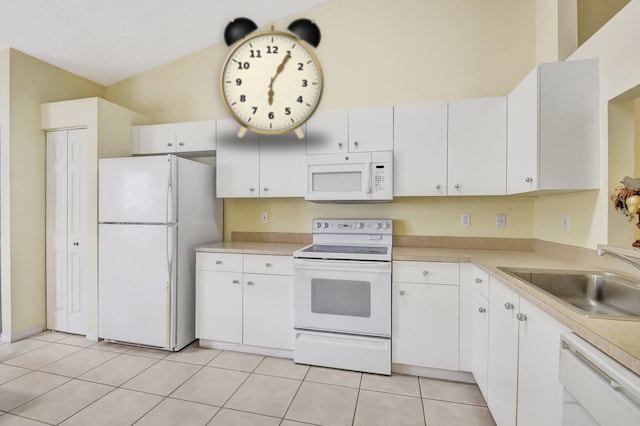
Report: 6:05
